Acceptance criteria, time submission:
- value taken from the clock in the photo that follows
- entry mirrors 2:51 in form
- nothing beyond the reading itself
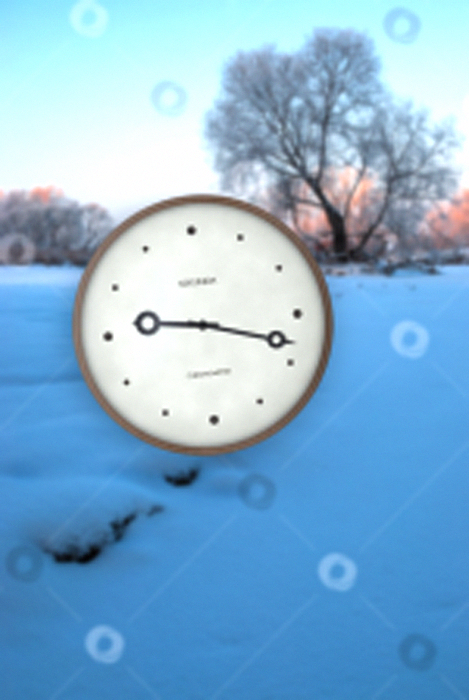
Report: 9:18
